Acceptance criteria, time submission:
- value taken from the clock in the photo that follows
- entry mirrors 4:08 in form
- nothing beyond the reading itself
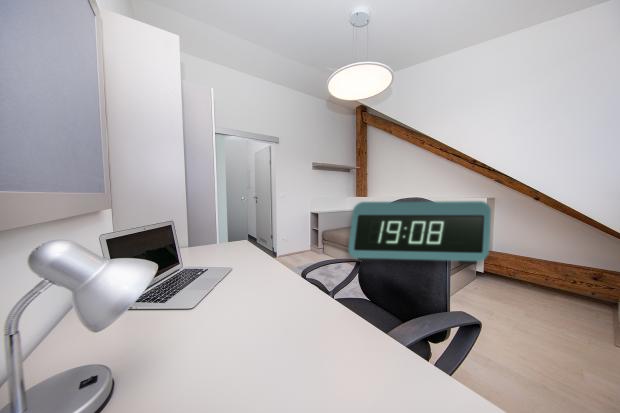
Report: 19:08
